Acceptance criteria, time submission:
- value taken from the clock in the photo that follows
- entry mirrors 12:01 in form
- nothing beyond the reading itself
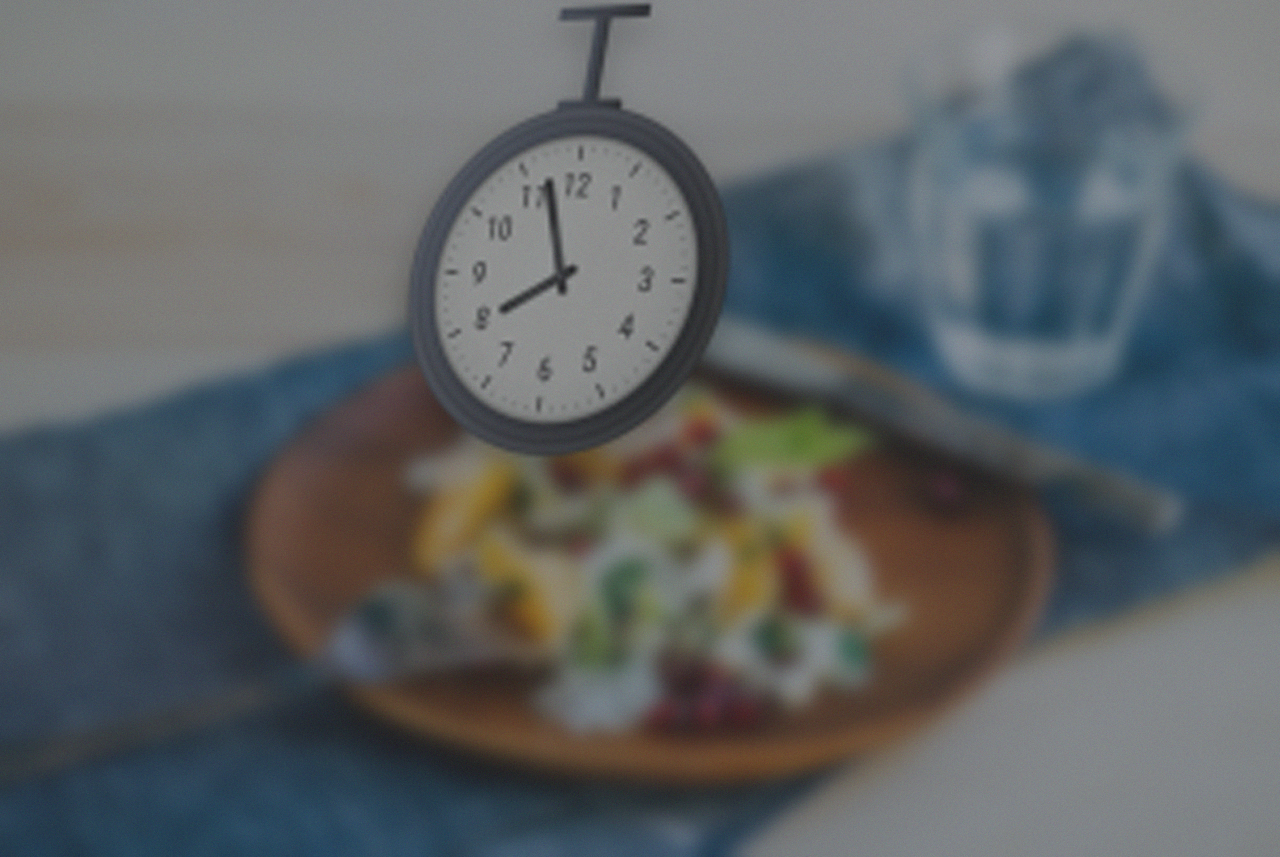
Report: 7:57
